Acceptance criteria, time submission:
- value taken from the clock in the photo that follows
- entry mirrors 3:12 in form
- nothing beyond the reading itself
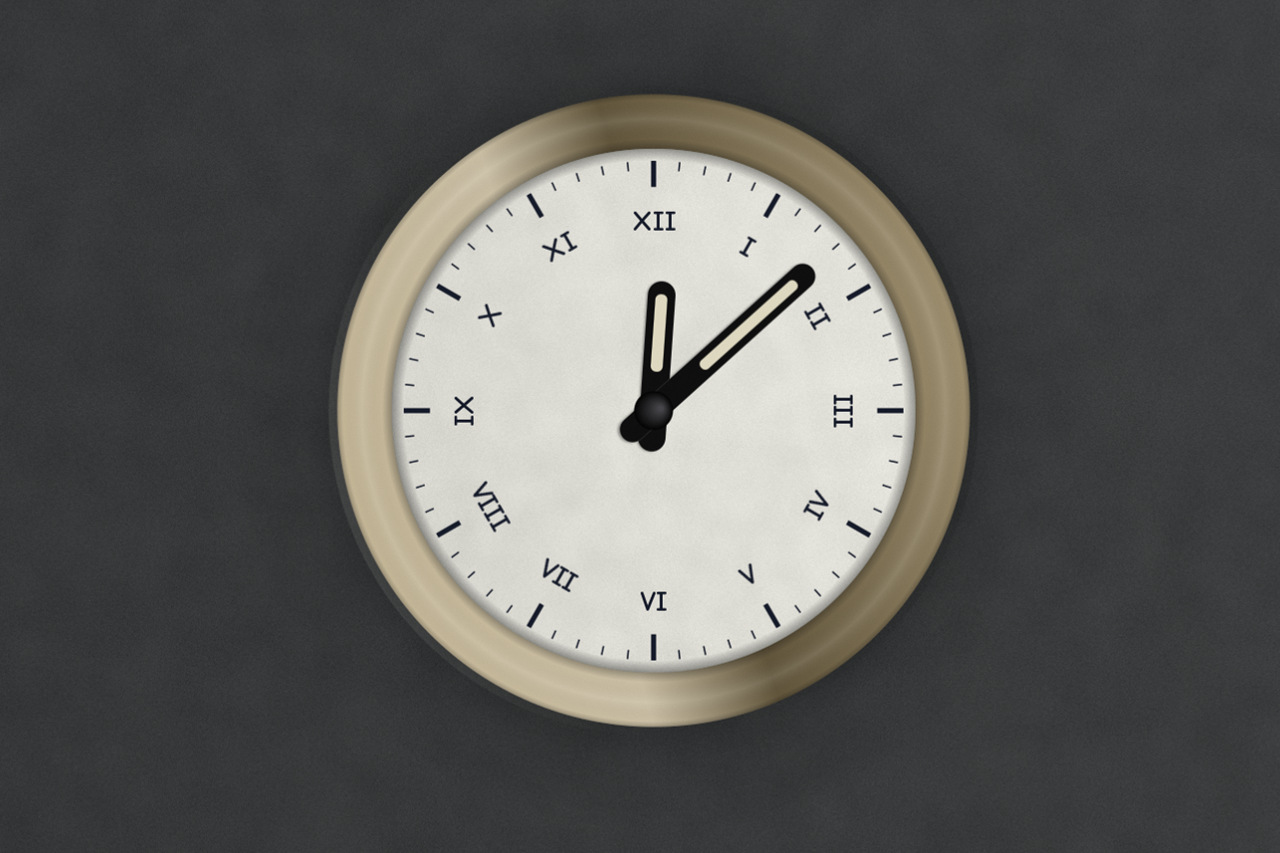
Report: 12:08
